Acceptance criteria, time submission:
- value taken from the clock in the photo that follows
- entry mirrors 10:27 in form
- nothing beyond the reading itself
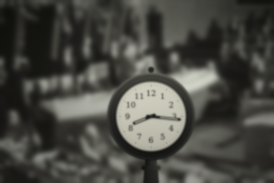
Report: 8:16
